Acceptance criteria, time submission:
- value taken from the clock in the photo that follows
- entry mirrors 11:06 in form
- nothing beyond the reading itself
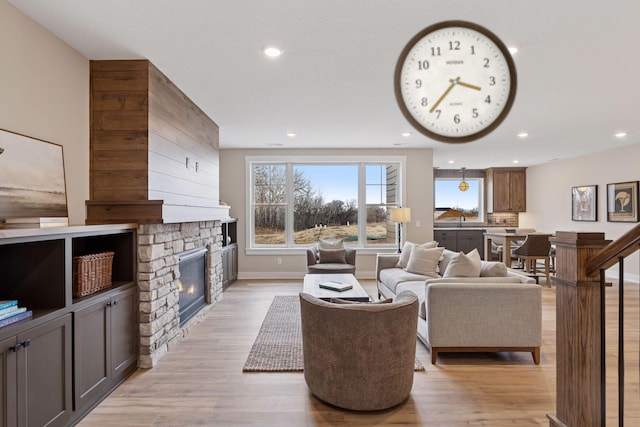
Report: 3:37
